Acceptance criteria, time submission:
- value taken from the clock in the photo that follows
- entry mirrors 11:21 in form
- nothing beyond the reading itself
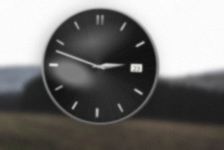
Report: 2:48
